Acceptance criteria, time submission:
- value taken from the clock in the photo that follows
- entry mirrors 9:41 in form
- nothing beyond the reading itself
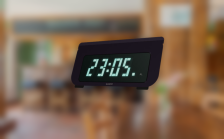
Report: 23:05
